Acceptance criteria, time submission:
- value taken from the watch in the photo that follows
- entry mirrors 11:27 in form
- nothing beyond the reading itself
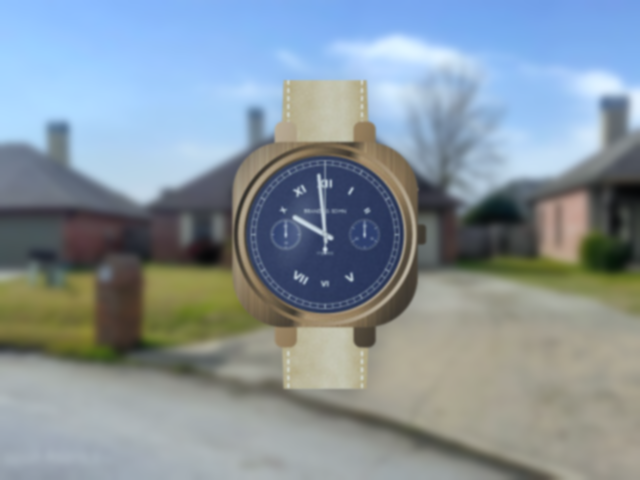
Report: 9:59
